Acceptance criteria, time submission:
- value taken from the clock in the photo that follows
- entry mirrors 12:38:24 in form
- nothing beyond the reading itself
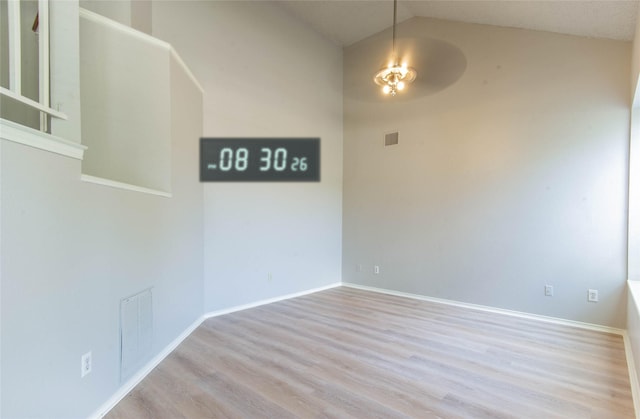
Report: 8:30:26
